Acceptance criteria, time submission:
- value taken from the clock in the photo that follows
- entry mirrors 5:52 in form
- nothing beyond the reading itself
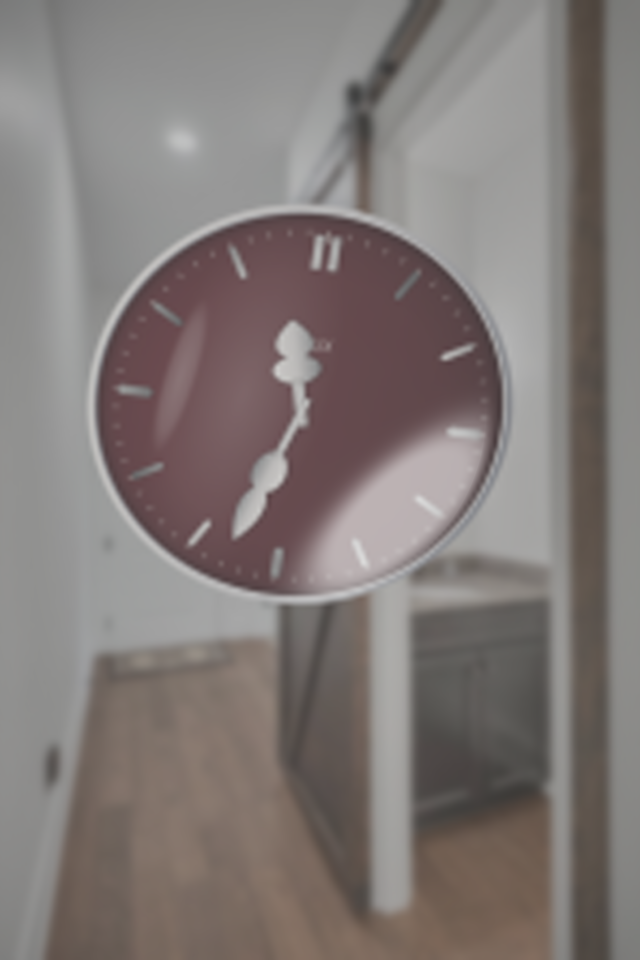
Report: 11:33
